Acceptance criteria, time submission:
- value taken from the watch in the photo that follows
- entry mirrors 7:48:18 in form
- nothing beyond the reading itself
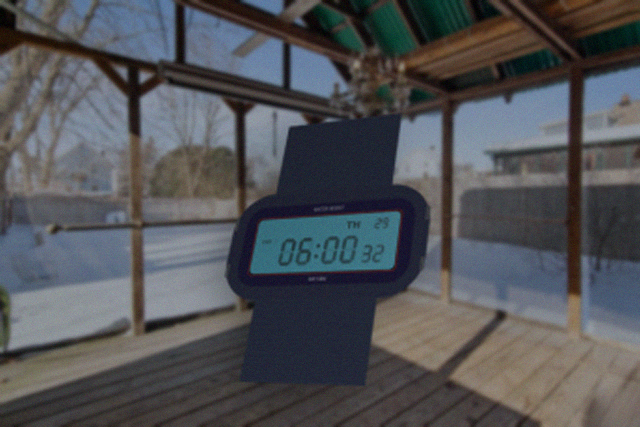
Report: 6:00:32
